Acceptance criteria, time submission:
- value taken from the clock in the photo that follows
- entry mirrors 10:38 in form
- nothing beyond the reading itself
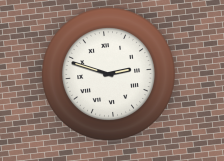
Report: 2:49
